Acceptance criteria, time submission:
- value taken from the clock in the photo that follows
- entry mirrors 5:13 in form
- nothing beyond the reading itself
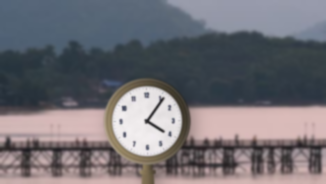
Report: 4:06
